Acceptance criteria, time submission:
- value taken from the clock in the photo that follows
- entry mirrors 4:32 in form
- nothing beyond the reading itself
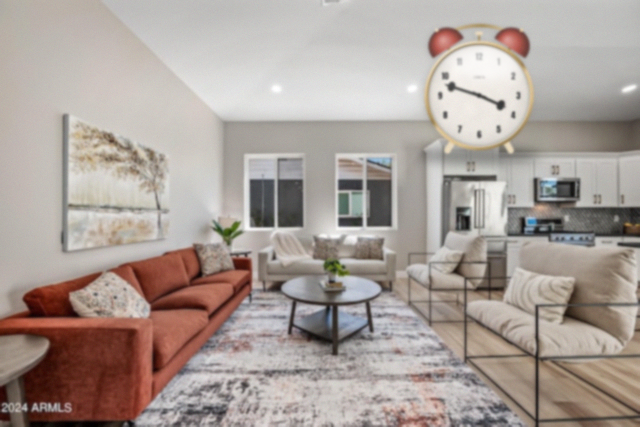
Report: 3:48
